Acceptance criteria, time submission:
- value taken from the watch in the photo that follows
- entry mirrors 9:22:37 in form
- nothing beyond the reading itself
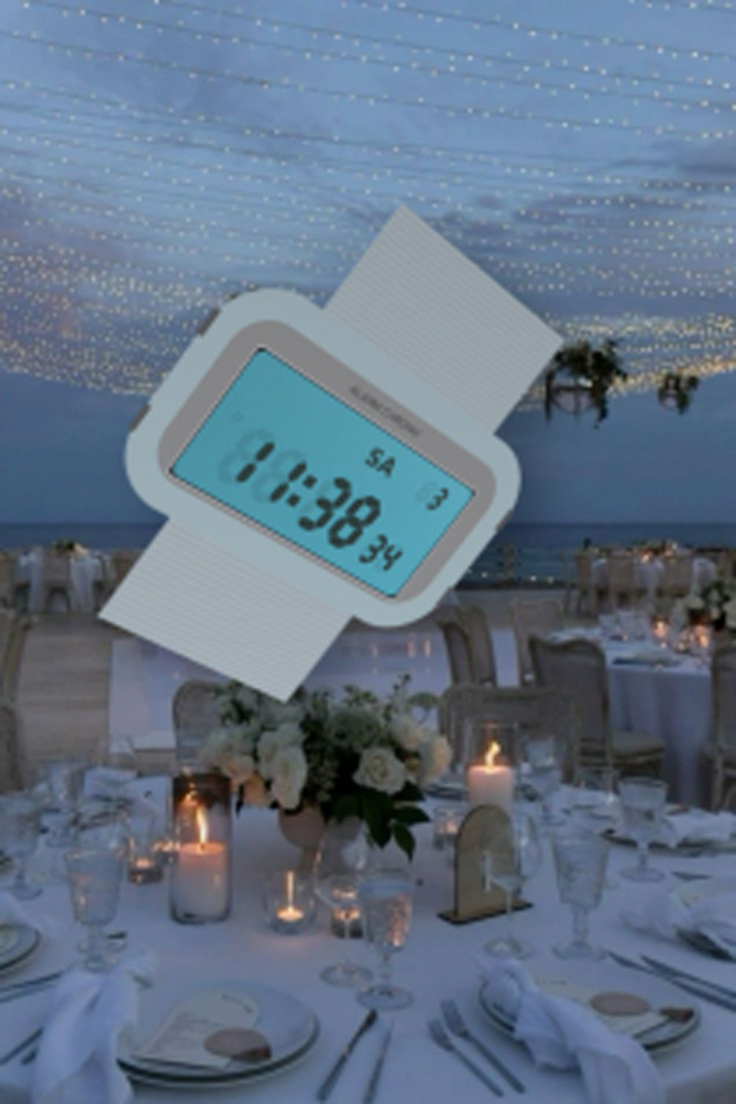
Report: 11:38:34
